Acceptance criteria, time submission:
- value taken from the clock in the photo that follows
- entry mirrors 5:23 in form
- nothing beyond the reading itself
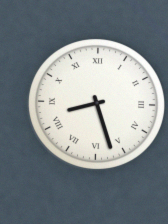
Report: 8:27
